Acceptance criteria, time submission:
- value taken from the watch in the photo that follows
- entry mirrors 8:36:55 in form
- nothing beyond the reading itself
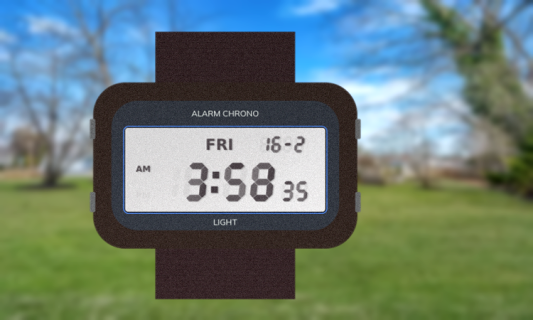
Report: 3:58:35
